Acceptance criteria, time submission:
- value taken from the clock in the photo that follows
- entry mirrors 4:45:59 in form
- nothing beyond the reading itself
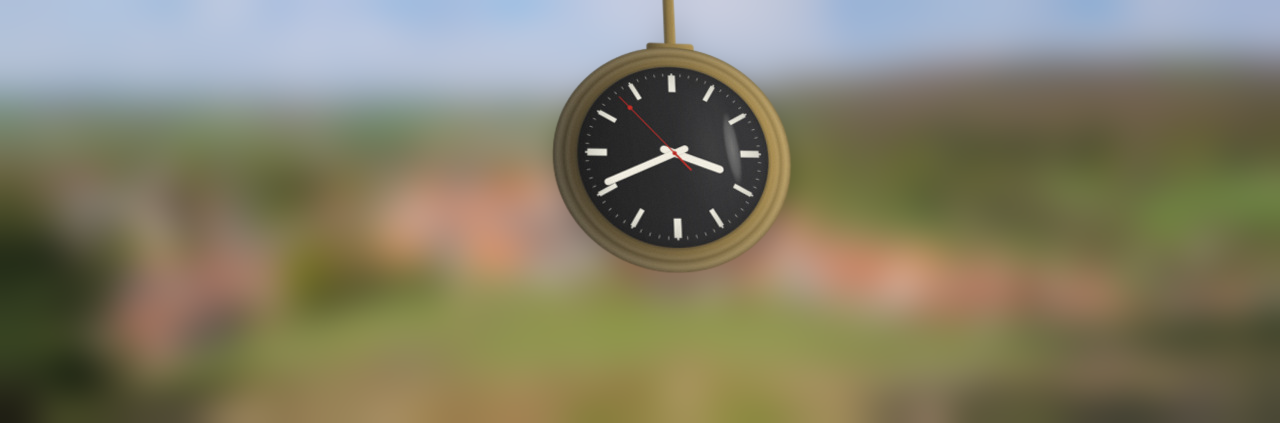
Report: 3:40:53
